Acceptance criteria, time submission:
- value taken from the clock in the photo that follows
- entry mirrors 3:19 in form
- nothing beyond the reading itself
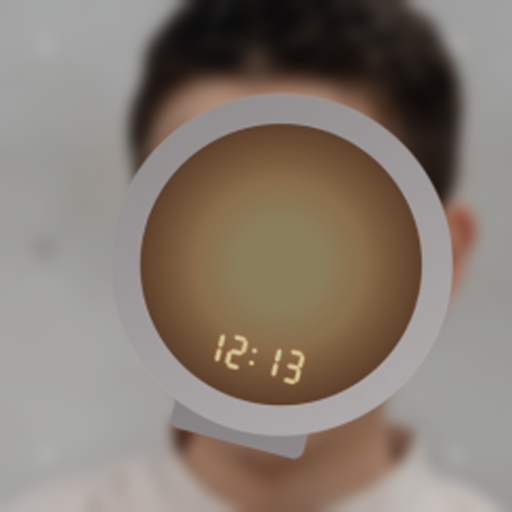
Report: 12:13
